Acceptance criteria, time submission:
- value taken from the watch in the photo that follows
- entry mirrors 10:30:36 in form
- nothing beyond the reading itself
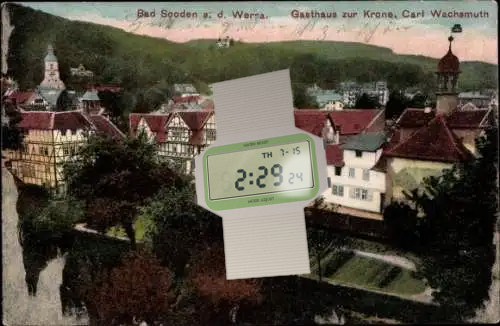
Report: 2:29:24
